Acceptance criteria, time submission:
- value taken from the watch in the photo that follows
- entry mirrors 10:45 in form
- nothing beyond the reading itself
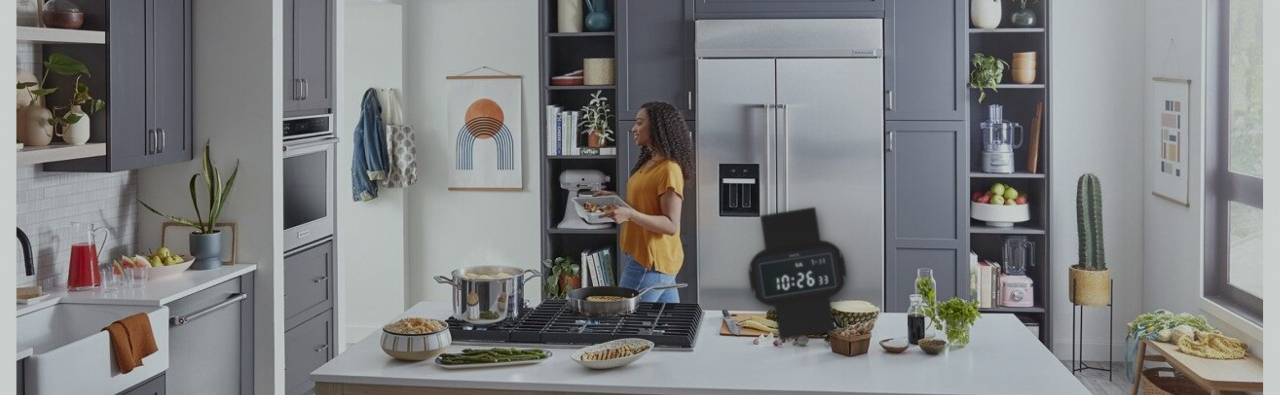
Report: 10:26
